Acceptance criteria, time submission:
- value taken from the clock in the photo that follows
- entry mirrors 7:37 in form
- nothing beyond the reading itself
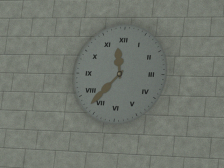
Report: 11:37
